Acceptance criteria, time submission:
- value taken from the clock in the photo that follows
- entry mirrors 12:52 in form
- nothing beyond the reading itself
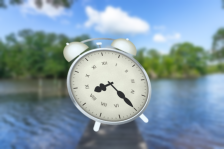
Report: 8:25
